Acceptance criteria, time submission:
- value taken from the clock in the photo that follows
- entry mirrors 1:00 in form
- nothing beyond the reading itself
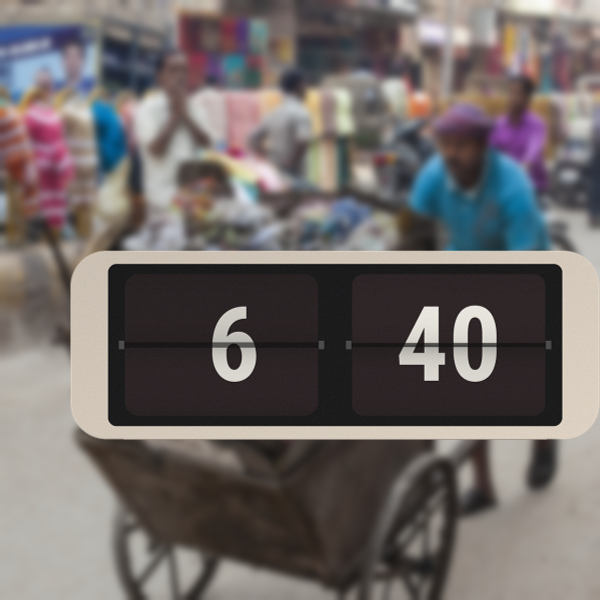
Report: 6:40
